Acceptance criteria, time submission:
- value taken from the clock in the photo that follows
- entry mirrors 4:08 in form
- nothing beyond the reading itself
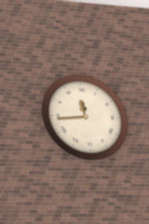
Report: 11:44
